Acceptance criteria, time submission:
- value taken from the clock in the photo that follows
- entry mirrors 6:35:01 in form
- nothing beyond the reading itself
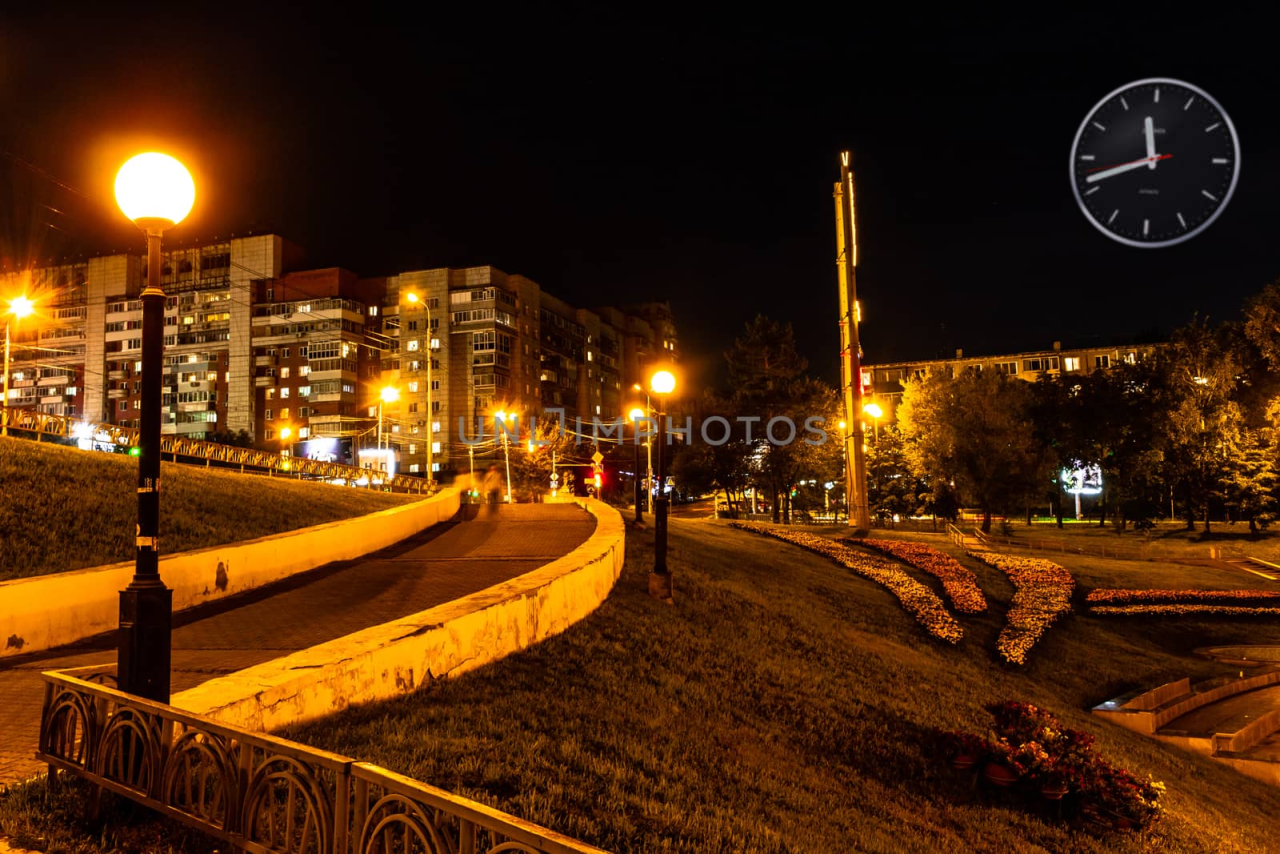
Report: 11:41:43
